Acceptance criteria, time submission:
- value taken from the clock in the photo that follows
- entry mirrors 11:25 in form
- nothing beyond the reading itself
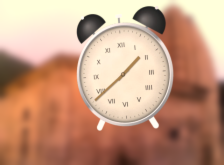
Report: 1:39
